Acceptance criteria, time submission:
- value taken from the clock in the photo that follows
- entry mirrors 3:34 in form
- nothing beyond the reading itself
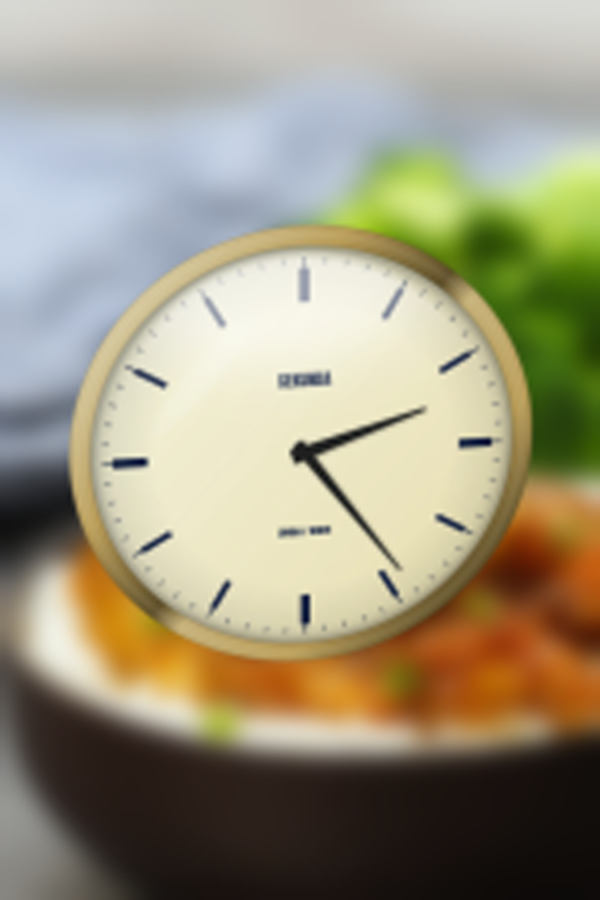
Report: 2:24
